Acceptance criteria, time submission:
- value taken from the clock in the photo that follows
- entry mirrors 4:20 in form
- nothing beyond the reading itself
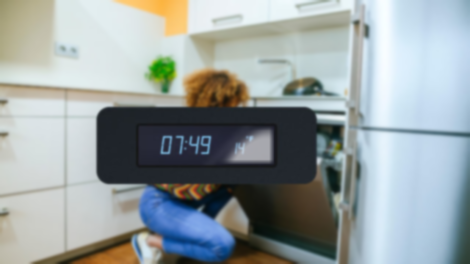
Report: 7:49
